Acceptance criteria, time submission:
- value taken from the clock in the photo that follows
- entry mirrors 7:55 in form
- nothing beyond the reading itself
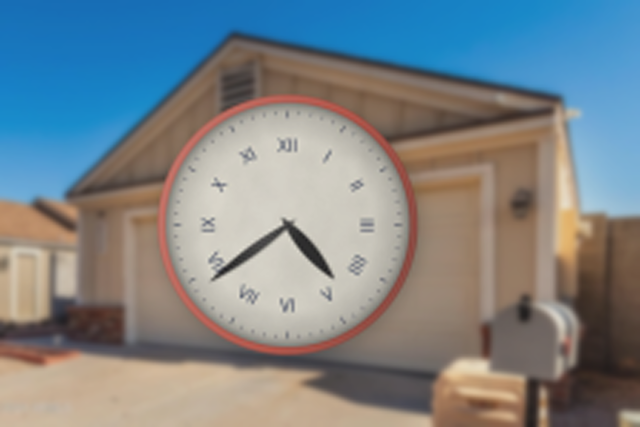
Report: 4:39
